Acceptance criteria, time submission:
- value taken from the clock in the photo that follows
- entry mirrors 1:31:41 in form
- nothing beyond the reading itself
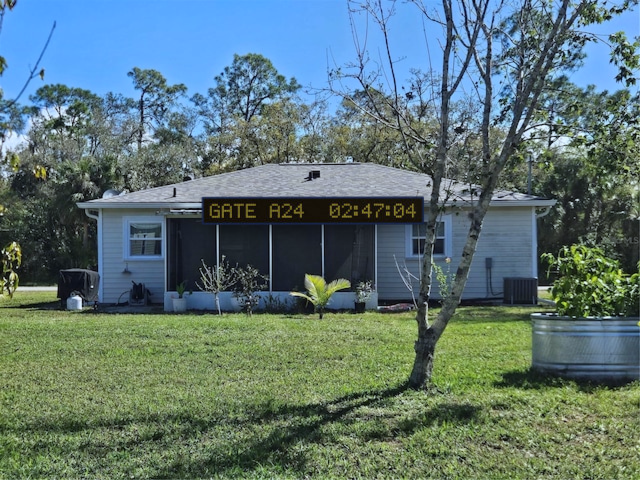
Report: 2:47:04
